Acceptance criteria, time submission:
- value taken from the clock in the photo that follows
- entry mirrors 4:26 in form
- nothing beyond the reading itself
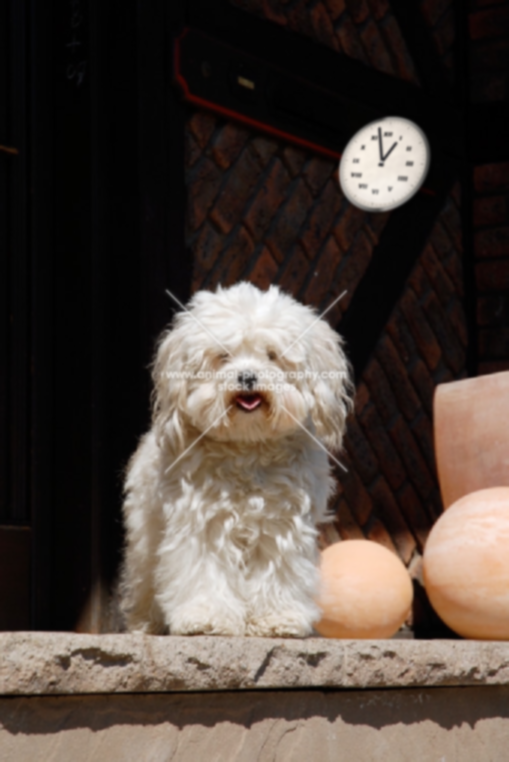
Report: 12:57
